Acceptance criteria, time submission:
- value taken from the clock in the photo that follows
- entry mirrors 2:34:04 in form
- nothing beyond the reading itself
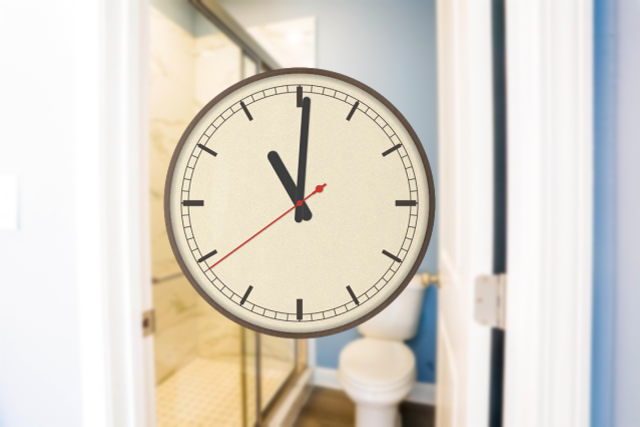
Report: 11:00:39
